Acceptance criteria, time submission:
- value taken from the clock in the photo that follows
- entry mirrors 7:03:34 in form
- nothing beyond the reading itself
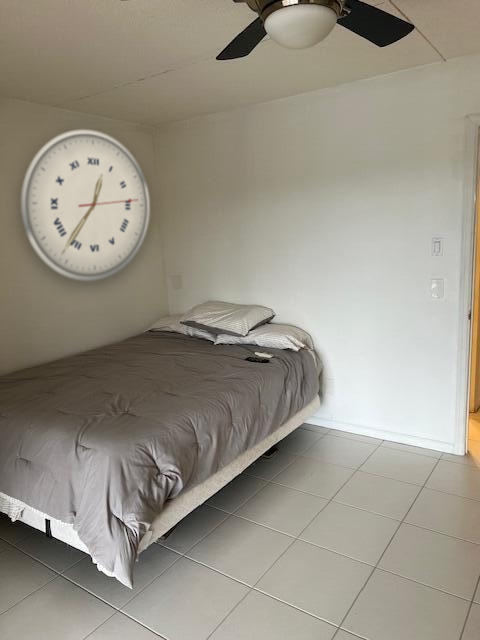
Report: 12:36:14
